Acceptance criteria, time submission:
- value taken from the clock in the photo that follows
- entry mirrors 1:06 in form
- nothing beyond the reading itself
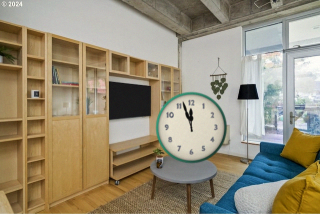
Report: 11:57
